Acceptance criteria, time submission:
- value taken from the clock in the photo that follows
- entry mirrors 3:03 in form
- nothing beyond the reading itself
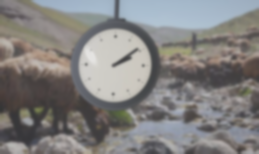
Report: 2:09
